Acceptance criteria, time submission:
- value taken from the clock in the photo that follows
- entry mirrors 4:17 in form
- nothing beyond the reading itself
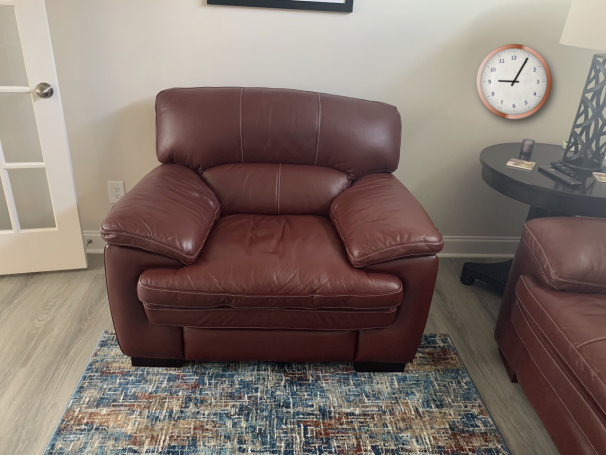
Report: 9:05
